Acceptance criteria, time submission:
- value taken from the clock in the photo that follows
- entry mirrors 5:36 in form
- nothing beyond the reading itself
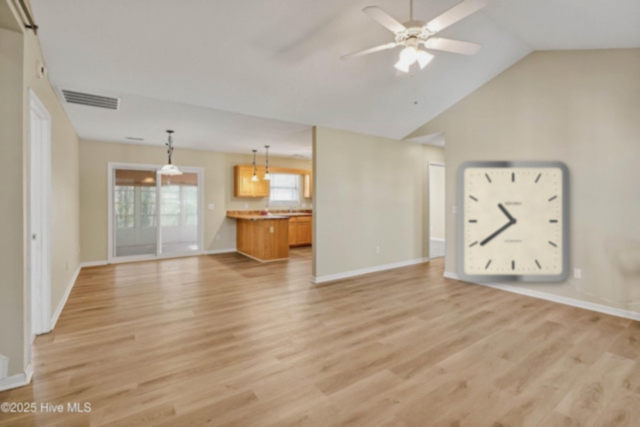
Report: 10:39
